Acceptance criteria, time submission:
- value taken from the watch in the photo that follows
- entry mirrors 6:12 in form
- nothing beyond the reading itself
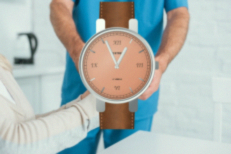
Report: 12:56
